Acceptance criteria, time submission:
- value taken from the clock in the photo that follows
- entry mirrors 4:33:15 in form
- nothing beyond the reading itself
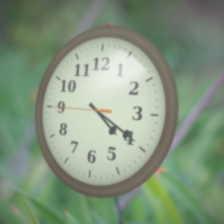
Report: 4:19:45
